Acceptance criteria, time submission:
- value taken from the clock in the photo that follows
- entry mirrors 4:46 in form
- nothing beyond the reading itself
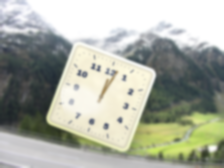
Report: 12:02
